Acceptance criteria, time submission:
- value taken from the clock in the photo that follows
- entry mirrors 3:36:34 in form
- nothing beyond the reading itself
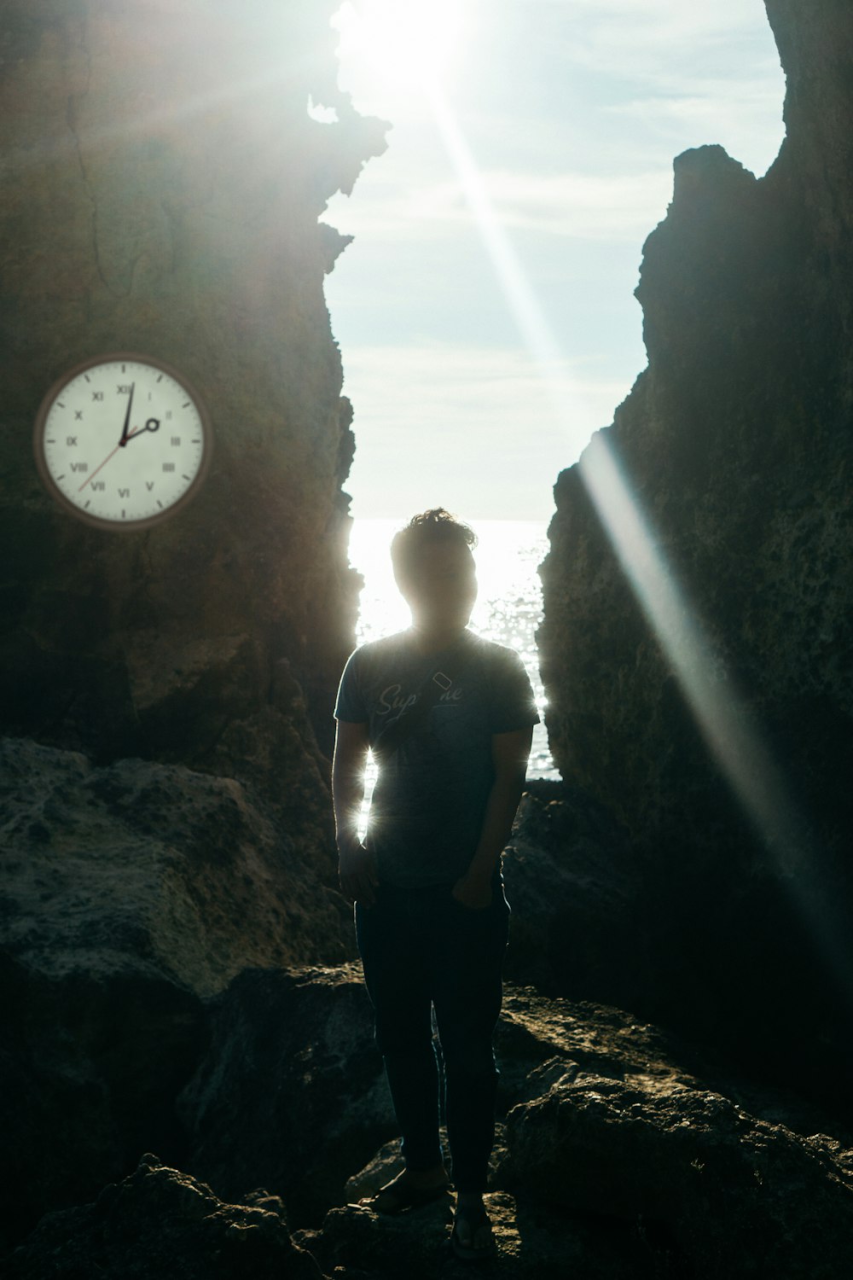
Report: 2:01:37
